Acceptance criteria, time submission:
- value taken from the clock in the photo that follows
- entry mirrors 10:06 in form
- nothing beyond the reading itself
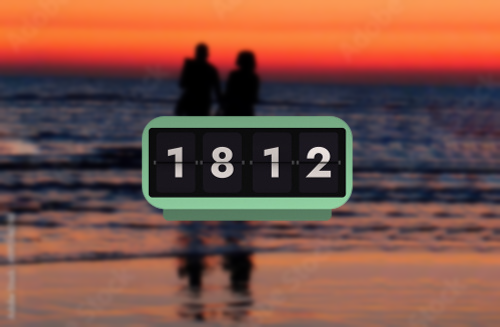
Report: 18:12
